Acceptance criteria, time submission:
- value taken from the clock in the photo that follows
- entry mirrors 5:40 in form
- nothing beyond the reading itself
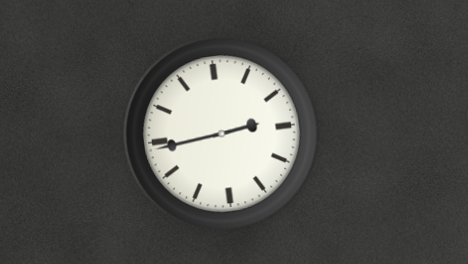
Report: 2:44
